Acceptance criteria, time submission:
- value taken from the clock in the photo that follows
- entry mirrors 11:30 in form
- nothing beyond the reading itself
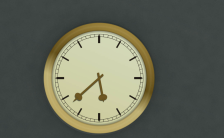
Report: 5:38
